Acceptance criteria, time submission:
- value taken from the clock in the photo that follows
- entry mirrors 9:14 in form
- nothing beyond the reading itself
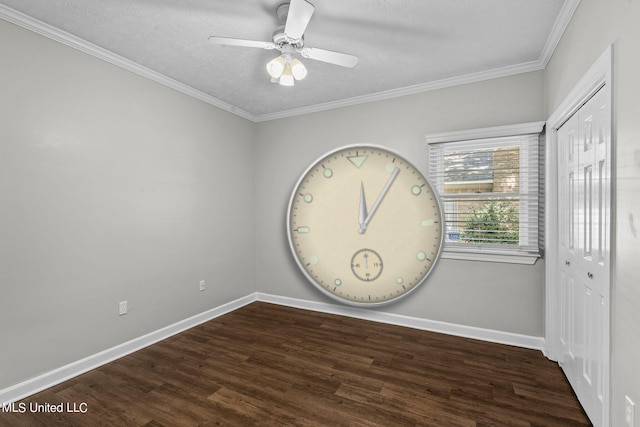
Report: 12:06
